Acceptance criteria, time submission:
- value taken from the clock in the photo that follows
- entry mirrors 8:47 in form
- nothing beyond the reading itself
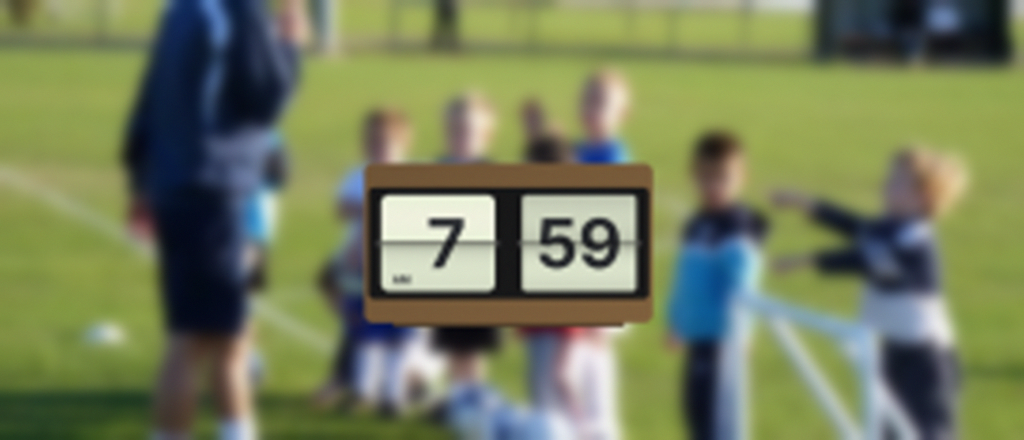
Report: 7:59
